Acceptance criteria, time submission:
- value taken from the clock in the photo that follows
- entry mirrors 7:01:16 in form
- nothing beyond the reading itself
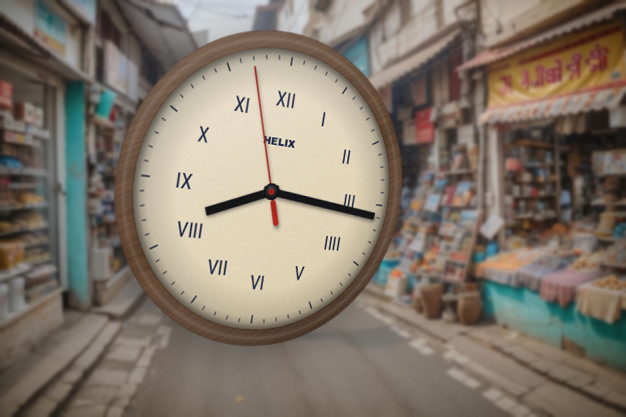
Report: 8:15:57
